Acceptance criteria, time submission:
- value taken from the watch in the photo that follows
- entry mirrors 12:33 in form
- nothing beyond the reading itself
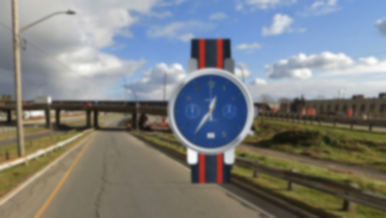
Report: 12:36
